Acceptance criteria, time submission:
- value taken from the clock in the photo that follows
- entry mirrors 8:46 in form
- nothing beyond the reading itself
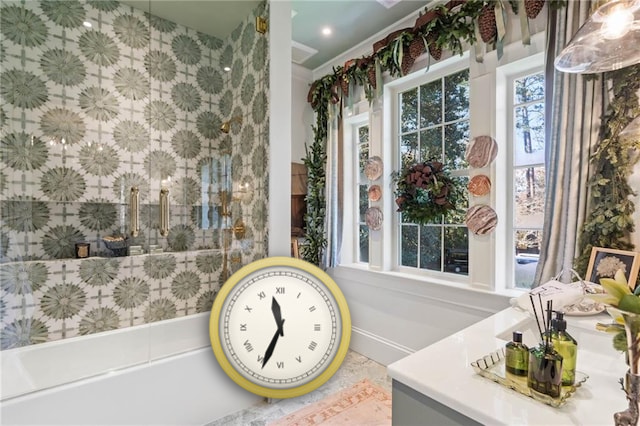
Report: 11:34
